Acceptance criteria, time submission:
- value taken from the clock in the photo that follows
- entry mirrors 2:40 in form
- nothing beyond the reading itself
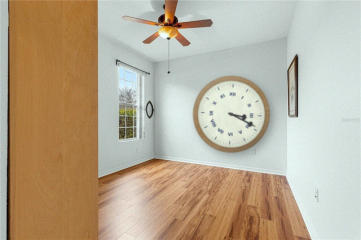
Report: 3:19
